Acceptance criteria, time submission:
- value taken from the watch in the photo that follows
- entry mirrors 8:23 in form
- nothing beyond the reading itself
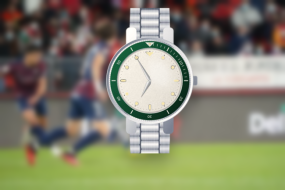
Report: 6:55
